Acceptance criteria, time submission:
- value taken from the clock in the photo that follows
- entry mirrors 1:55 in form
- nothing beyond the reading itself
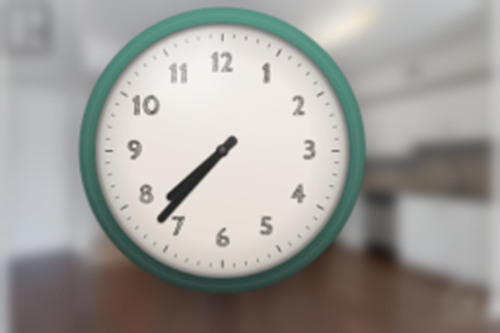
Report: 7:37
